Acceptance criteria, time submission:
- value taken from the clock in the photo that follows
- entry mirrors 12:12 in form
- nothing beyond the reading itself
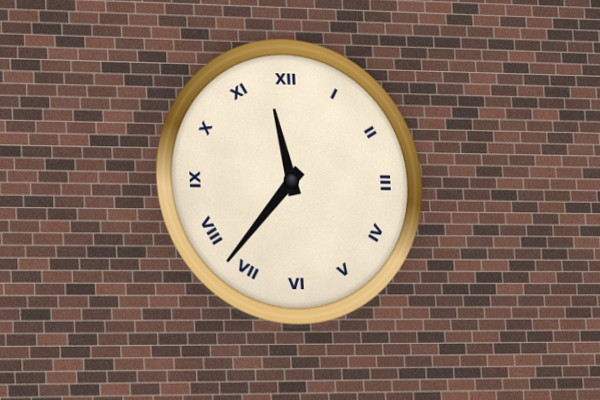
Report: 11:37
